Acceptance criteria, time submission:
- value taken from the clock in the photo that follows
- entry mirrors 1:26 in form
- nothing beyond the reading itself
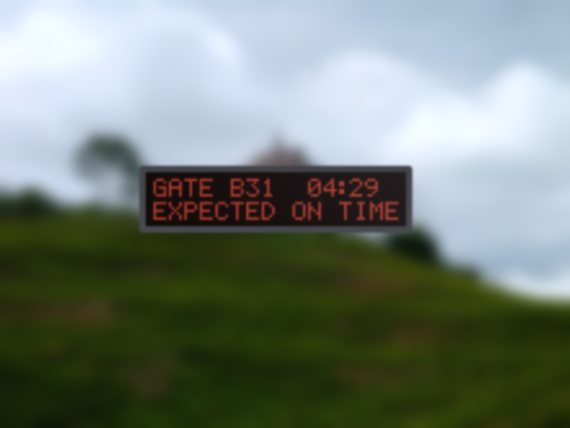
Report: 4:29
